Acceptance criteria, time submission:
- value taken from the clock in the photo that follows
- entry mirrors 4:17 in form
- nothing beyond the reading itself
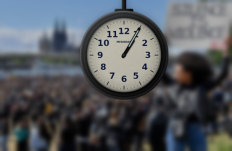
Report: 1:05
